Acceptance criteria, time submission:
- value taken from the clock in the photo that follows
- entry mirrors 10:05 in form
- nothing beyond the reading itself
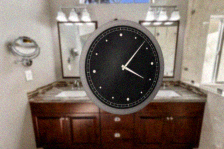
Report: 4:08
